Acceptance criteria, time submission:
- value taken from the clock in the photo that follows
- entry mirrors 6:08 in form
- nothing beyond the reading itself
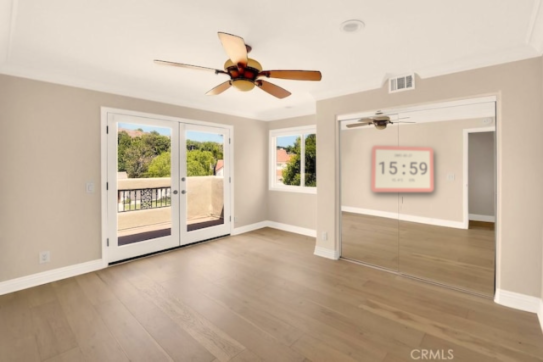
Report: 15:59
